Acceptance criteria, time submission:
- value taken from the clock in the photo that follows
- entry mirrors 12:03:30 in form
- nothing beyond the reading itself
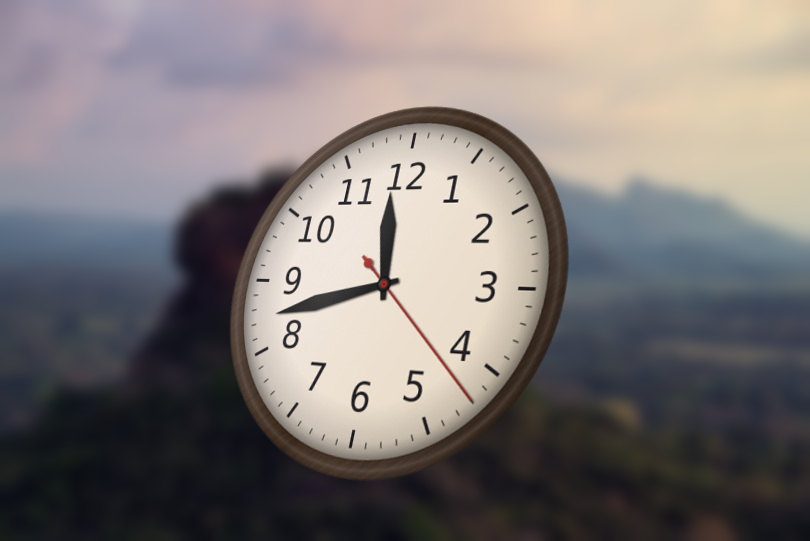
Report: 11:42:22
